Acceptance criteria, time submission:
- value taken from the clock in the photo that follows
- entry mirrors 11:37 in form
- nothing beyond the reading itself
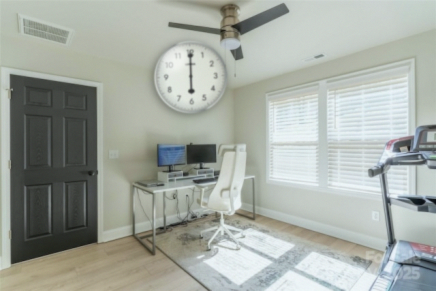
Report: 6:00
